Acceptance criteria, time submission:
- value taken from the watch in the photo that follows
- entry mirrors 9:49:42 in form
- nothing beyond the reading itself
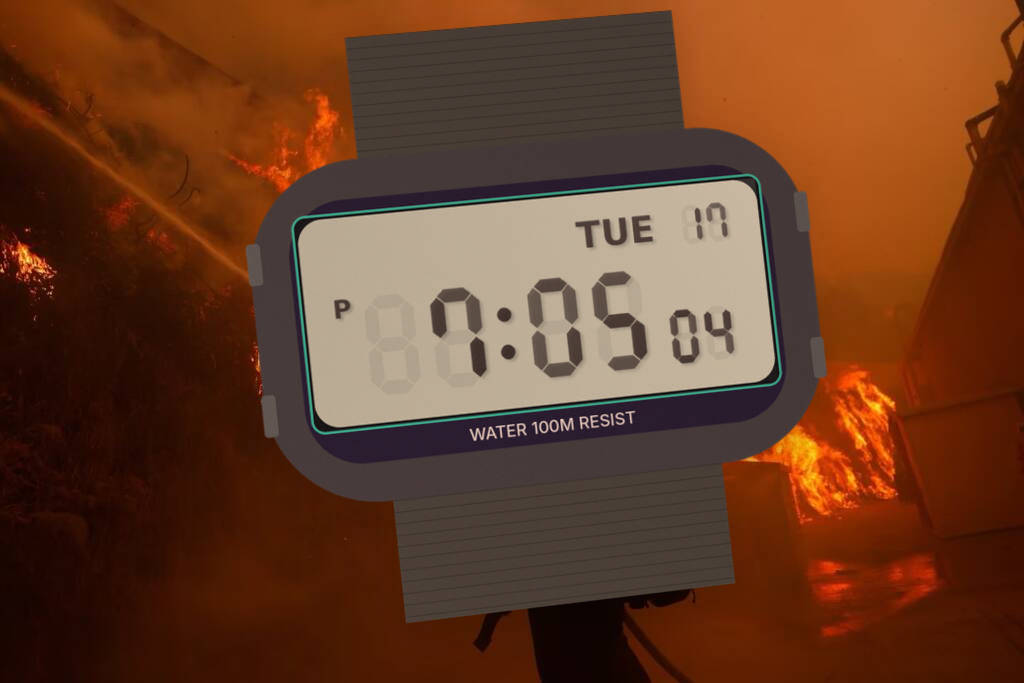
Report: 7:05:04
